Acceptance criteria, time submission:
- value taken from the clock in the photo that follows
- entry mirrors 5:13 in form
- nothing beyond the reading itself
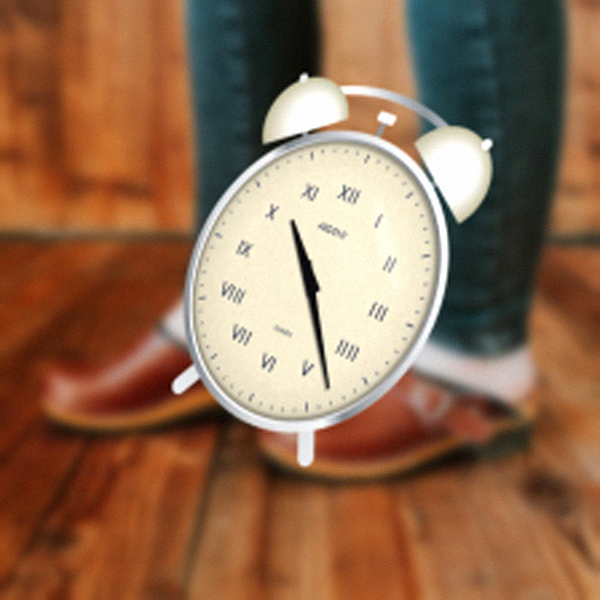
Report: 10:23
